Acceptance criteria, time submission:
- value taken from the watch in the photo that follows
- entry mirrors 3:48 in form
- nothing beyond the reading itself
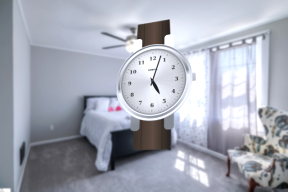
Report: 5:03
